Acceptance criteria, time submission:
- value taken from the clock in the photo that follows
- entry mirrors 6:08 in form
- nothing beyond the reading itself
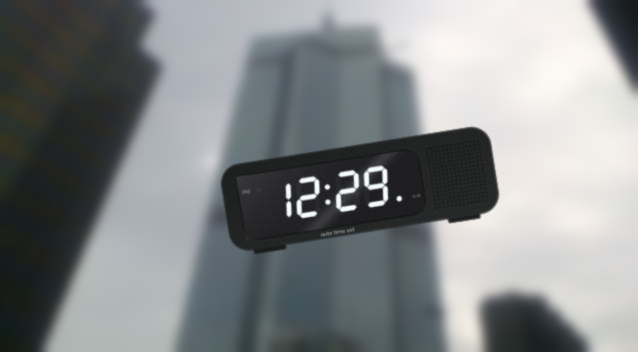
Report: 12:29
